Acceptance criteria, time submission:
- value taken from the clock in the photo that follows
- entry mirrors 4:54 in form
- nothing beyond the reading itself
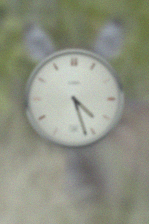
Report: 4:27
